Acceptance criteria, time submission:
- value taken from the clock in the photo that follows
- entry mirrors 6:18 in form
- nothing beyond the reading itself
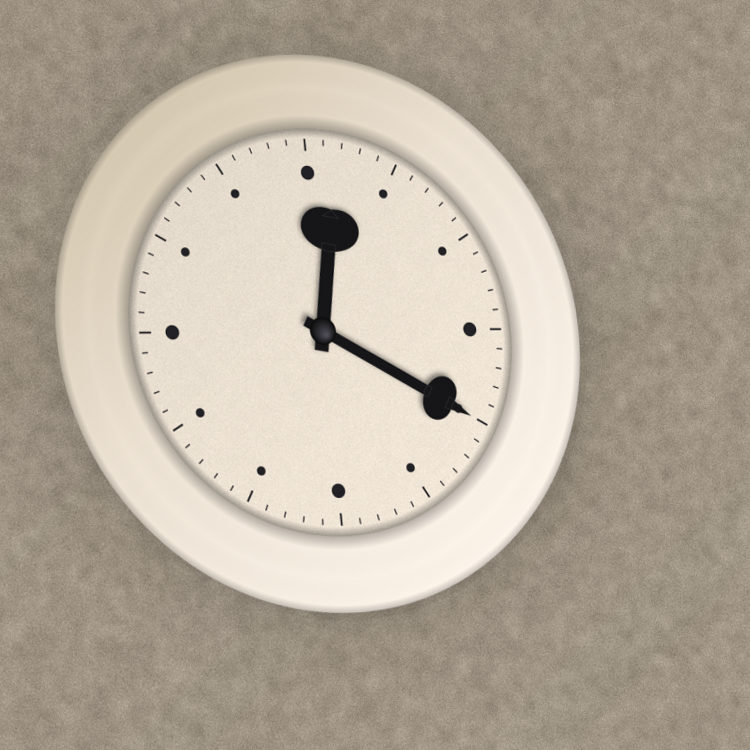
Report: 12:20
